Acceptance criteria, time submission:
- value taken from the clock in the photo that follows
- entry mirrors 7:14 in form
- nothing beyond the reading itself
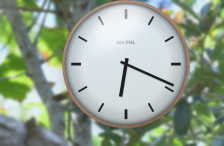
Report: 6:19
